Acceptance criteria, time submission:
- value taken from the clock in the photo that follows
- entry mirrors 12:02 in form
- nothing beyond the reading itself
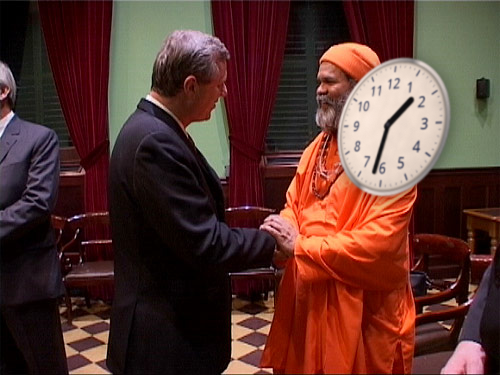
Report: 1:32
